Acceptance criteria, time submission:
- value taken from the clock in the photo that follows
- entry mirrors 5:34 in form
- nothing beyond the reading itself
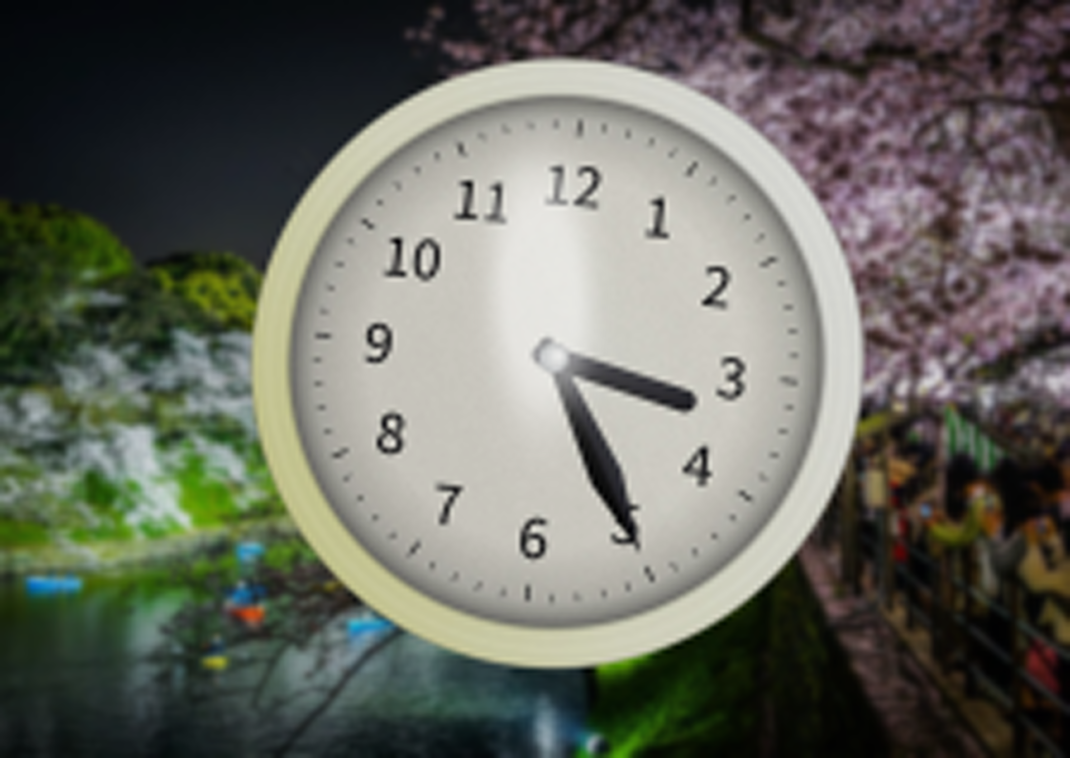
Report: 3:25
